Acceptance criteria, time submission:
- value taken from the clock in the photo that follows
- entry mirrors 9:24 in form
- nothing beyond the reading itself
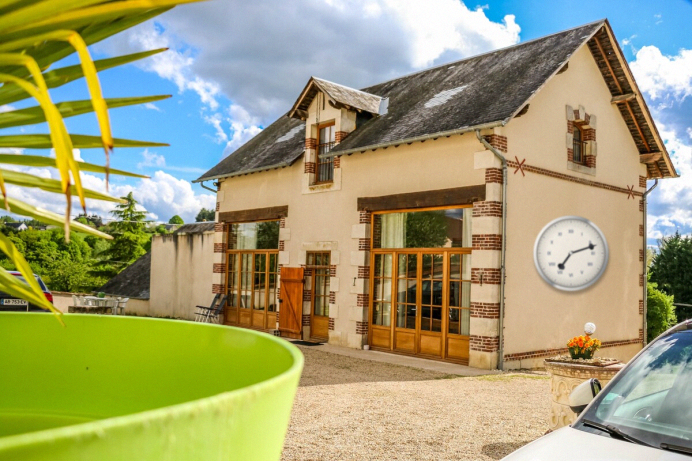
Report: 7:12
